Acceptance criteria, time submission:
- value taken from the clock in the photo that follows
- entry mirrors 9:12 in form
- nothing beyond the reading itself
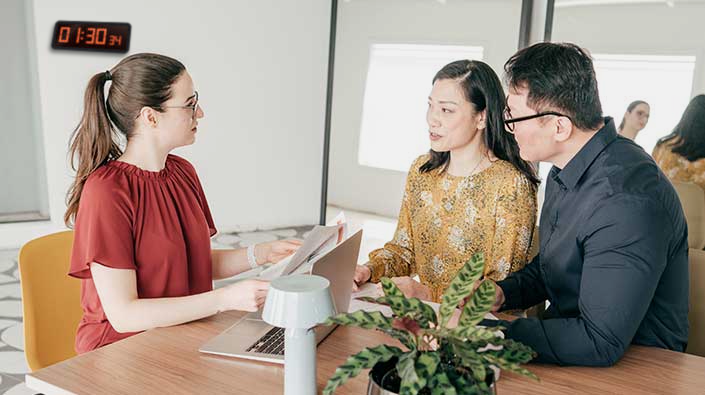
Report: 1:30
